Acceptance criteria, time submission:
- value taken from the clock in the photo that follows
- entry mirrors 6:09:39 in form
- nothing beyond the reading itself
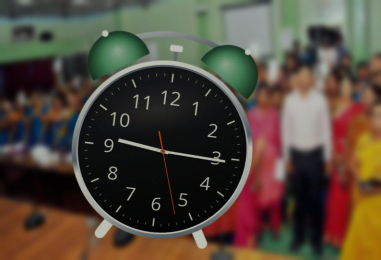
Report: 9:15:27
